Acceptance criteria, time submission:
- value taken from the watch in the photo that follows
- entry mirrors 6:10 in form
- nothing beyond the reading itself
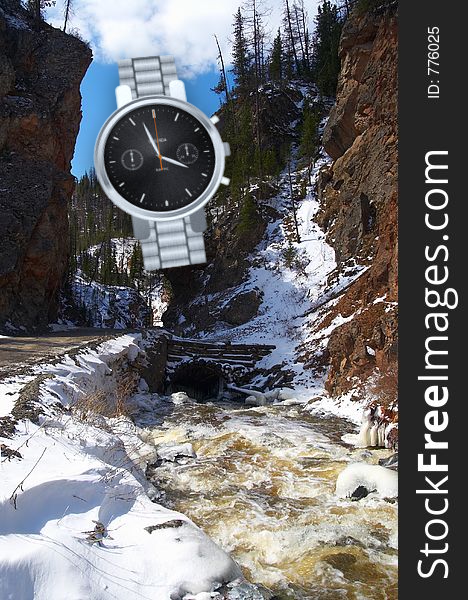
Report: 3:57
